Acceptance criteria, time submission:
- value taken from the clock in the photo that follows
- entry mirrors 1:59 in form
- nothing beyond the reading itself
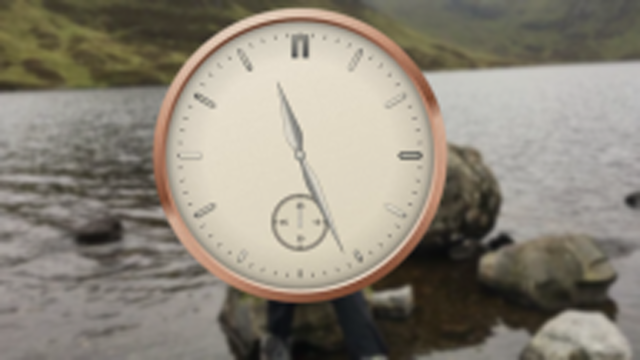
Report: 11:26
